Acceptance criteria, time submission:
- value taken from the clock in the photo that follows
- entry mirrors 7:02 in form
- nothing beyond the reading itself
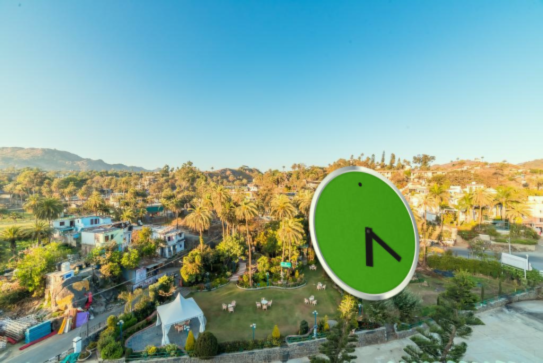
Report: 6:22
